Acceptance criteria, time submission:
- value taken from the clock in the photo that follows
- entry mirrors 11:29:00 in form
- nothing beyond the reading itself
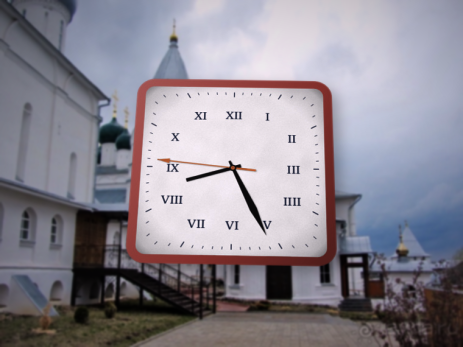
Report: 8:25:46
